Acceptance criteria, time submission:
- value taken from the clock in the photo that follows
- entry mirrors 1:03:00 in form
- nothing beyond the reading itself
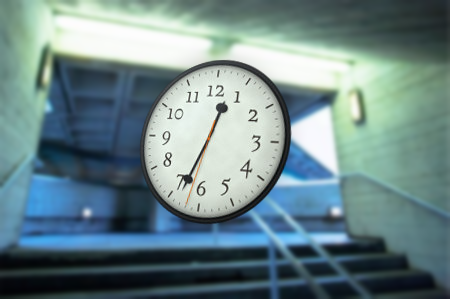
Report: 12:33:32
